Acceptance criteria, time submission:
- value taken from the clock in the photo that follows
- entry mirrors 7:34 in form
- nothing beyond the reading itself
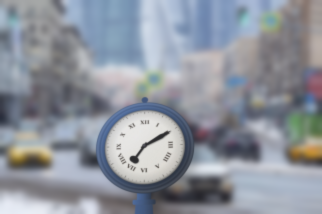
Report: 7:10
